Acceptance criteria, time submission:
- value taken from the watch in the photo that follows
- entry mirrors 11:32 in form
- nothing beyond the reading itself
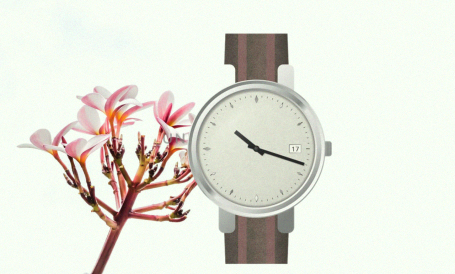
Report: 10:18
